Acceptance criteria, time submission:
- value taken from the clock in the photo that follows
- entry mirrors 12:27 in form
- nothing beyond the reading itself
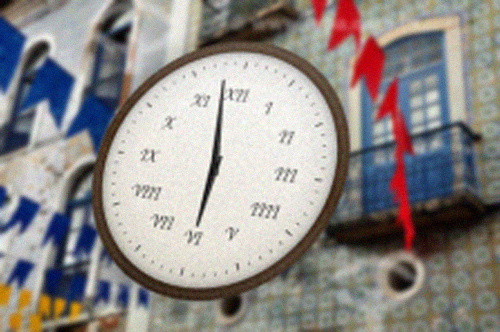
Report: 5:58
